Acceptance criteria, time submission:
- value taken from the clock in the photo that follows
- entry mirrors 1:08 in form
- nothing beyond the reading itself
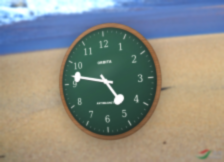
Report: 4:47
